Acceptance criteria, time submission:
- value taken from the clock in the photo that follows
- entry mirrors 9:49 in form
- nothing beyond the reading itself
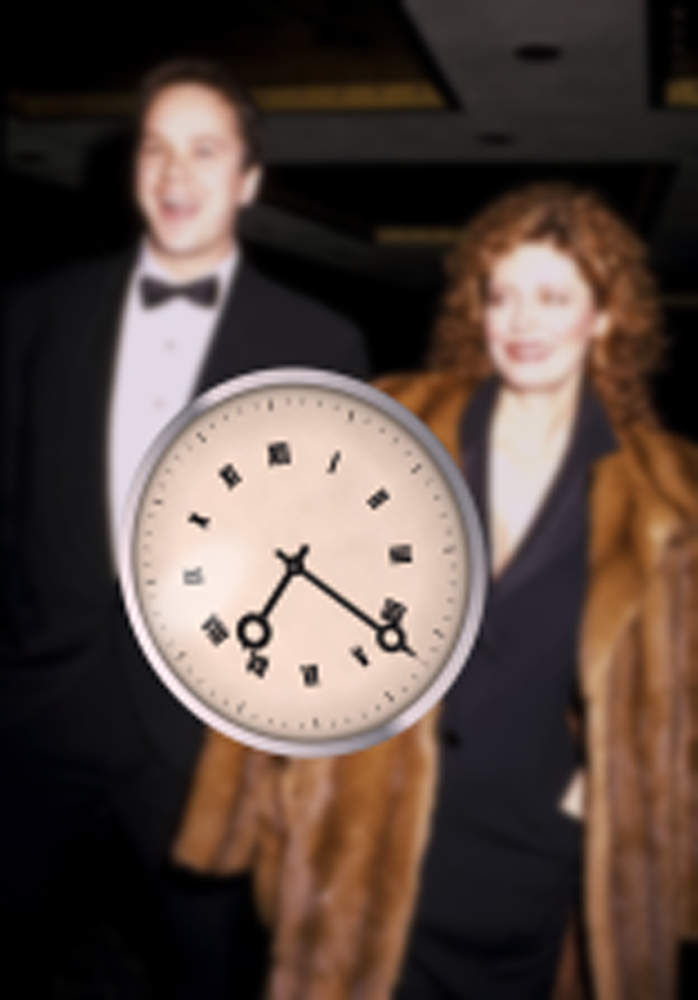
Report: 7:22
